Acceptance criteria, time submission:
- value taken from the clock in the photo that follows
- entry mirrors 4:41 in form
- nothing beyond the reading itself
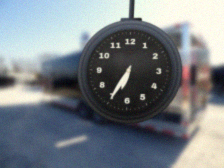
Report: 6:35
